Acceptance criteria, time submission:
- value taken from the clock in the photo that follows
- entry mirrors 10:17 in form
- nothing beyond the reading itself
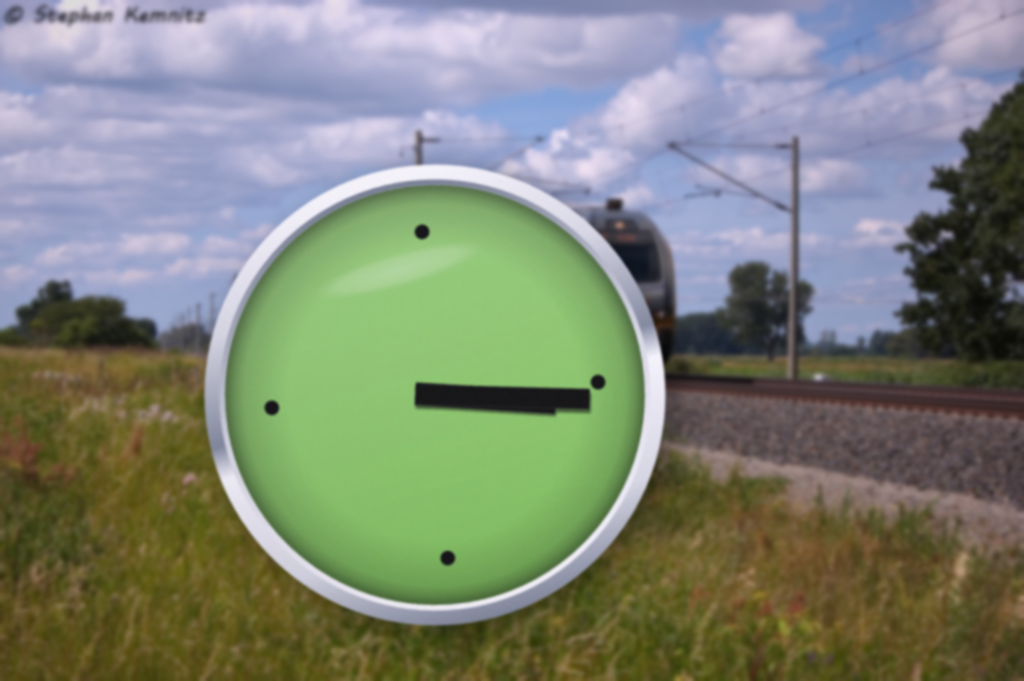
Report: 3:16
